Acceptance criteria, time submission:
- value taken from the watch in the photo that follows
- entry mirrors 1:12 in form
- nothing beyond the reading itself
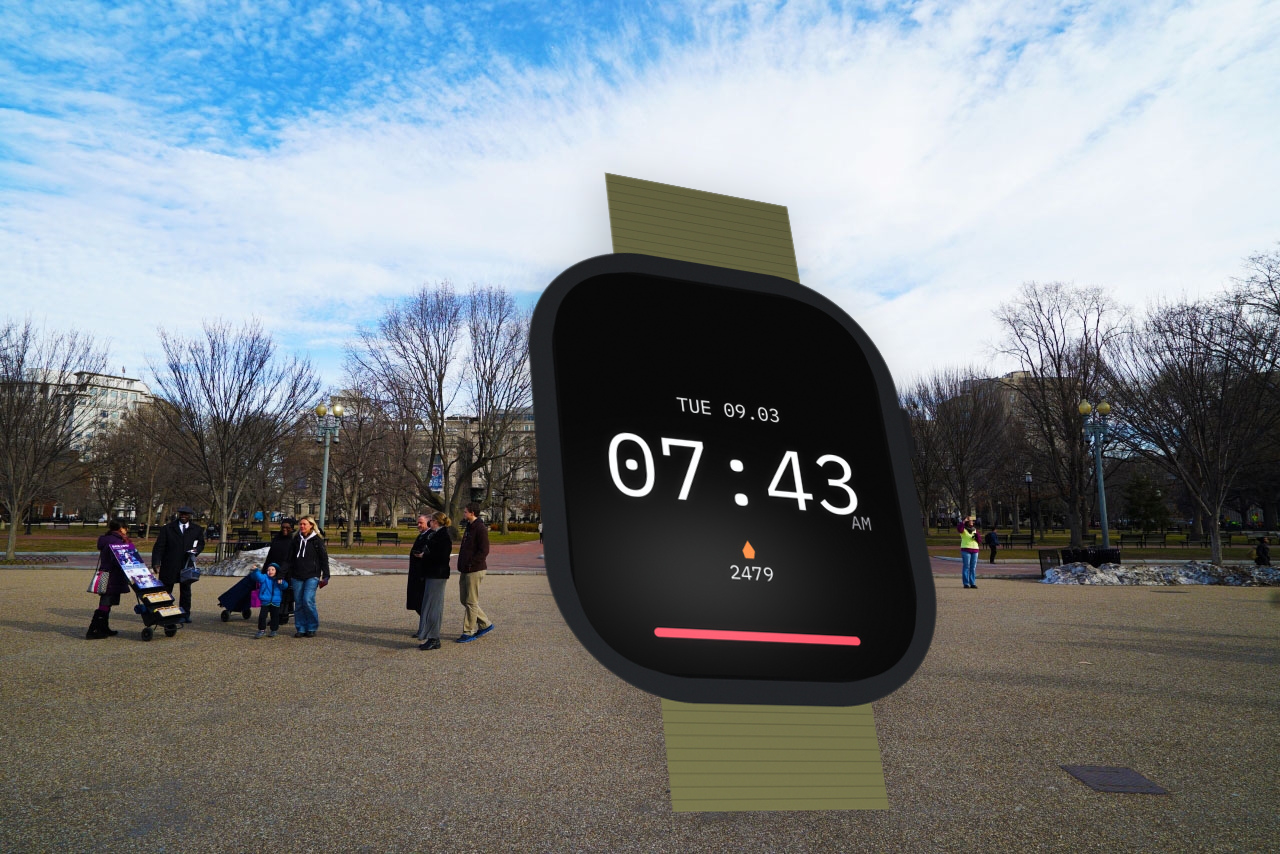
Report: 7:43
